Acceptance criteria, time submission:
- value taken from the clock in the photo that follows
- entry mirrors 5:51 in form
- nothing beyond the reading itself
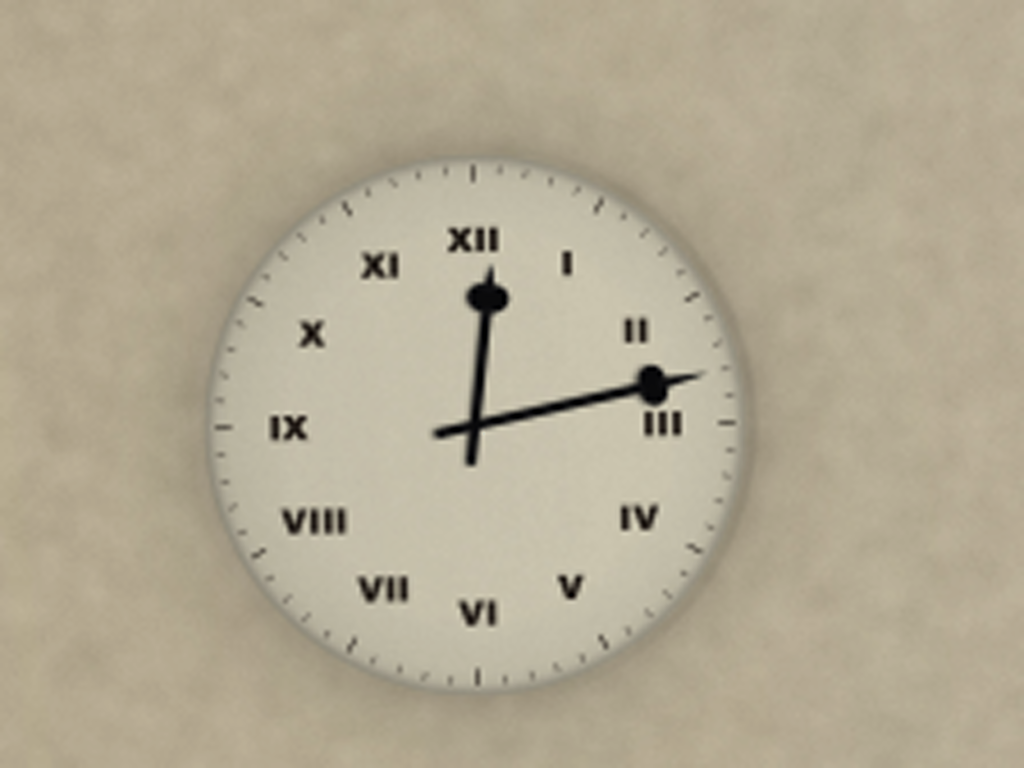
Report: 12:13
